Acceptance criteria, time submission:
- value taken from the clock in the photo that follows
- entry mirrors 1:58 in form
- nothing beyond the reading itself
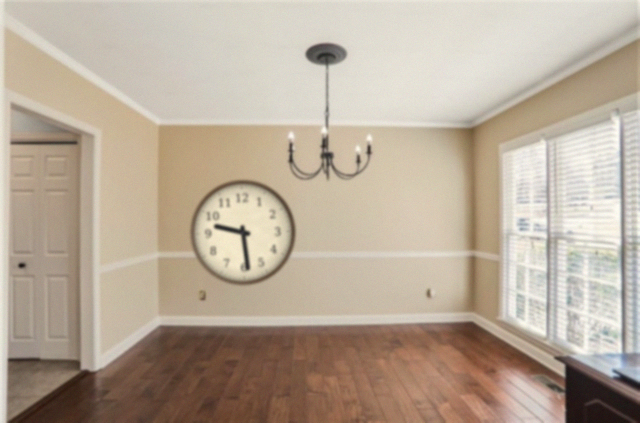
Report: 9:29
